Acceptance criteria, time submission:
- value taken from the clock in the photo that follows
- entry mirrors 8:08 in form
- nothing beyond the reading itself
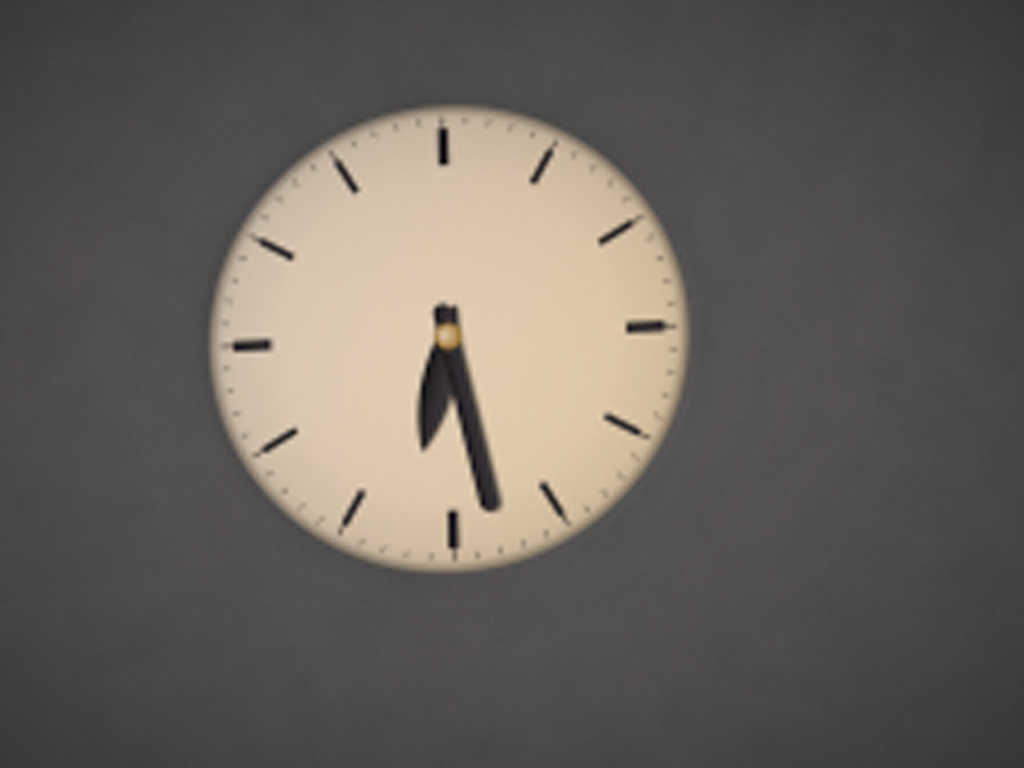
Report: 6:28
